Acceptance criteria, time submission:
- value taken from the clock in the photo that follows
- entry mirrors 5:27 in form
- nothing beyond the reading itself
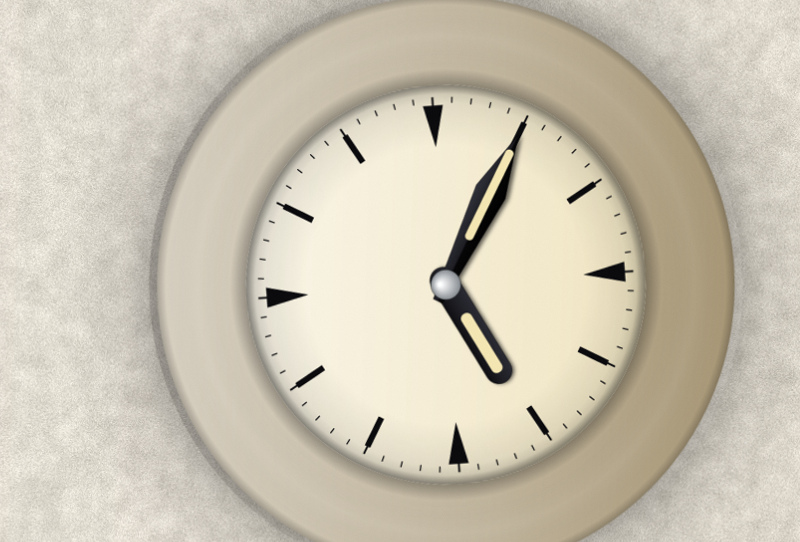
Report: 5:05
